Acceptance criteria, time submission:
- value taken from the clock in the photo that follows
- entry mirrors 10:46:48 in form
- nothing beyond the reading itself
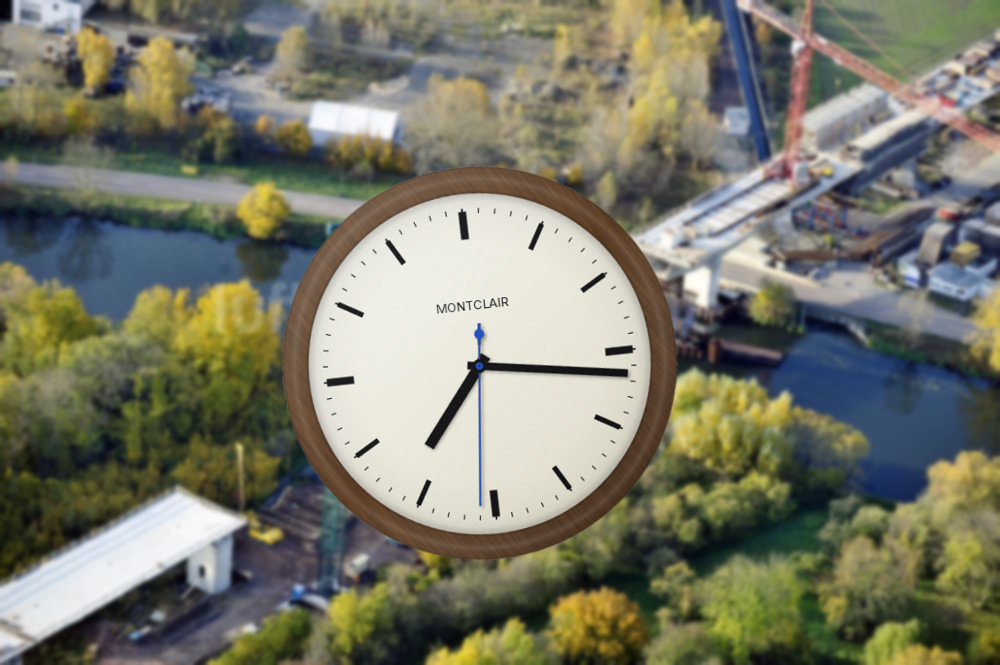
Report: 7:16:31
